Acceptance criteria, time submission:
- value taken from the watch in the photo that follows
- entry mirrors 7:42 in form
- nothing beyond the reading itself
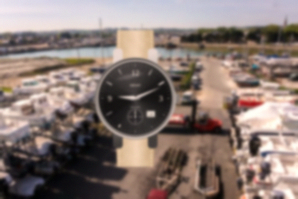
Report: 9:11
